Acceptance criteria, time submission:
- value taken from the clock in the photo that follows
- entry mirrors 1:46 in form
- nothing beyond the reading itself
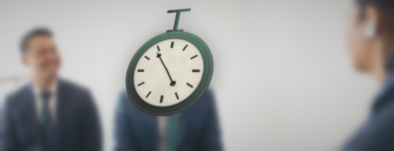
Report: 4:54
